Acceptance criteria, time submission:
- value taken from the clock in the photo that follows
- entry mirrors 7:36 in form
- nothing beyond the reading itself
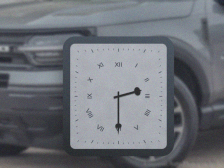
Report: 2:30
